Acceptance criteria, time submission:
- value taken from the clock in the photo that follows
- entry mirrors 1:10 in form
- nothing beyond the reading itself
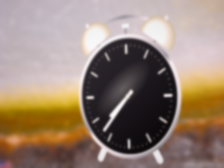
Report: 7:37
